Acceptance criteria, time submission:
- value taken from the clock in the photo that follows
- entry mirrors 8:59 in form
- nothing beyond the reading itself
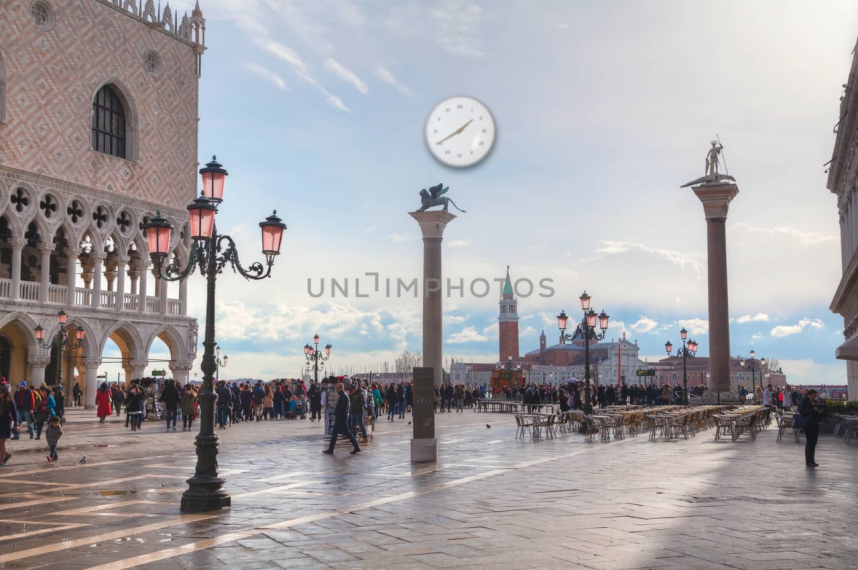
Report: 1:40
